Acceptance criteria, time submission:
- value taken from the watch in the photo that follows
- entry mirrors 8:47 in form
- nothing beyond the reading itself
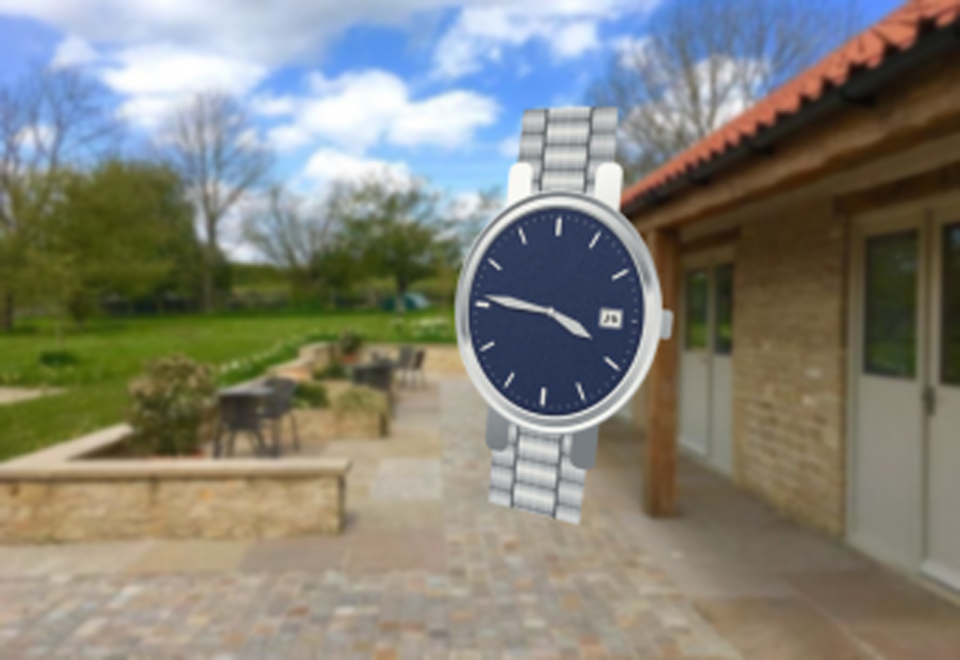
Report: 3:46
